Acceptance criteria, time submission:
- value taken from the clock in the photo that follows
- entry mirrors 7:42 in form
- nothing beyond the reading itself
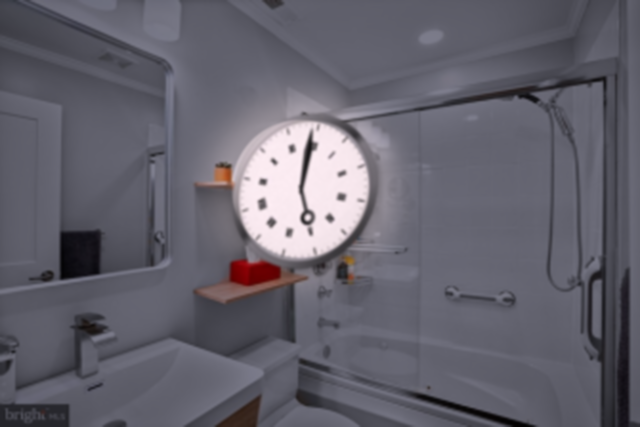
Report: 4:59
